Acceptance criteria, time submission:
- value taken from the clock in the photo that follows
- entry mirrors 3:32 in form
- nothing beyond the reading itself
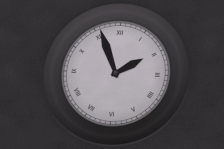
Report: 1:56
